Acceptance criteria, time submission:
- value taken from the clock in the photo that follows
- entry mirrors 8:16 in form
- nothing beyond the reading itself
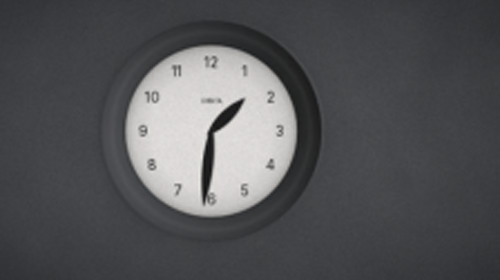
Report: 1:31
